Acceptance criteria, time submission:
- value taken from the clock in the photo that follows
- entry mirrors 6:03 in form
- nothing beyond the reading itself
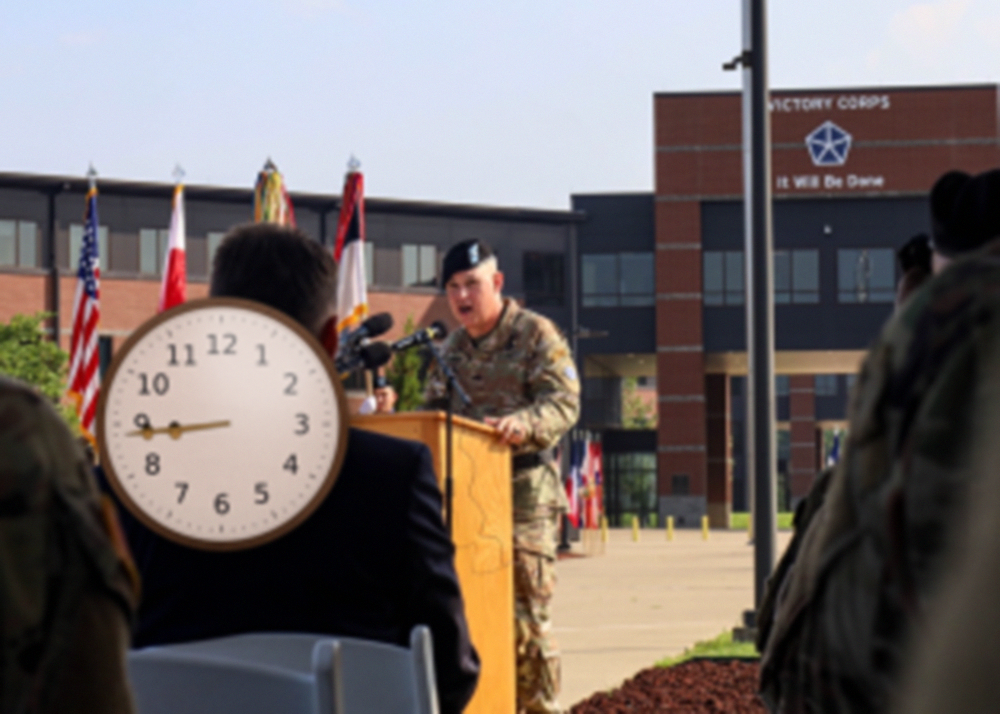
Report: 8:44
